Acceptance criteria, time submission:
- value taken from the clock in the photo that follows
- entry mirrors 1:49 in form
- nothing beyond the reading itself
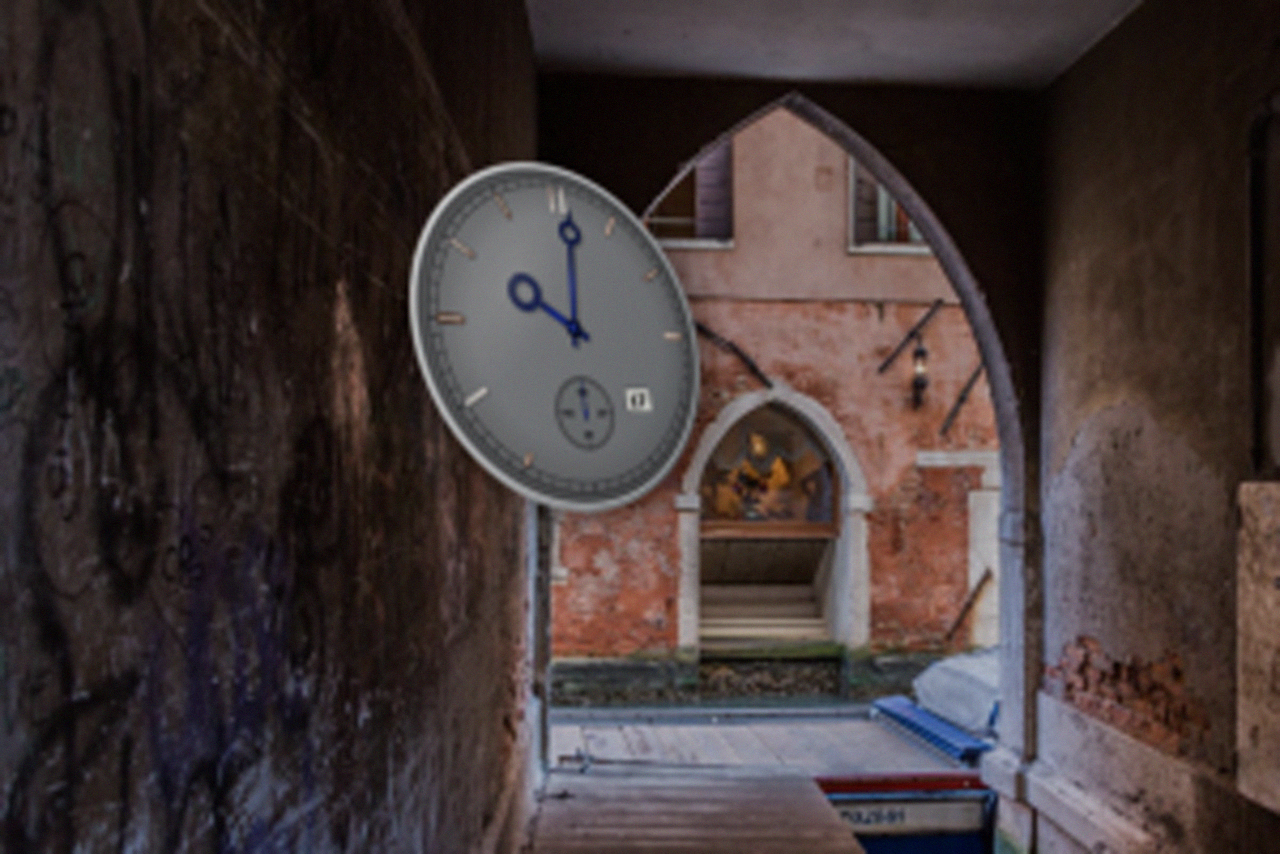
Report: 10:01
